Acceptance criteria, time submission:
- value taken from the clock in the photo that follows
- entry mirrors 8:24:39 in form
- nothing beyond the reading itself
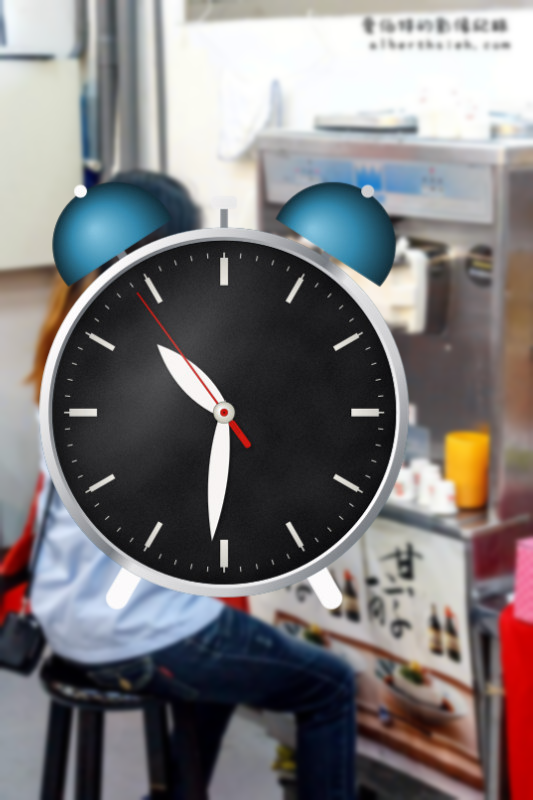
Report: 10:30:54
